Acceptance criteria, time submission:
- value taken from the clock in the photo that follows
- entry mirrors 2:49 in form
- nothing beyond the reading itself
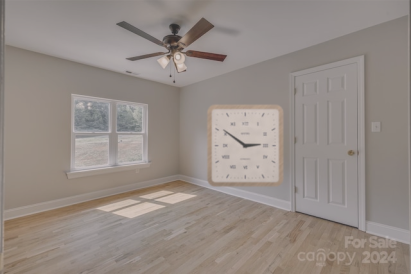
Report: 2:51
